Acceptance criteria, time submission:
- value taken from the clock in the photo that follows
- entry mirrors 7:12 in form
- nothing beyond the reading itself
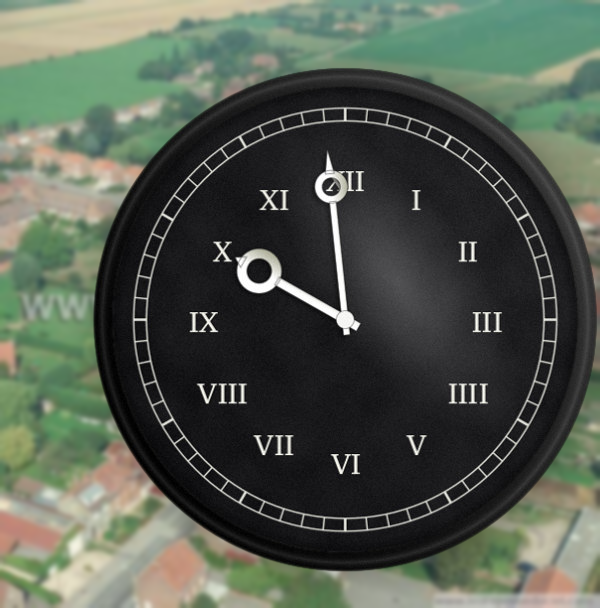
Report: 9:59
